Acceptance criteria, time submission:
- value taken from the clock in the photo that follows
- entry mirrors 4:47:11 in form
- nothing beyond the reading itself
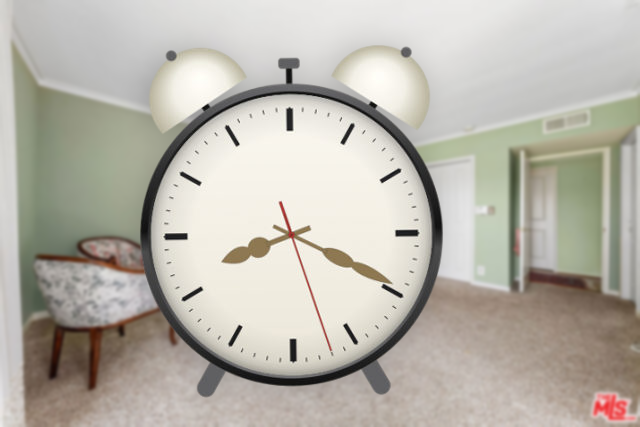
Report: 8:19:27
